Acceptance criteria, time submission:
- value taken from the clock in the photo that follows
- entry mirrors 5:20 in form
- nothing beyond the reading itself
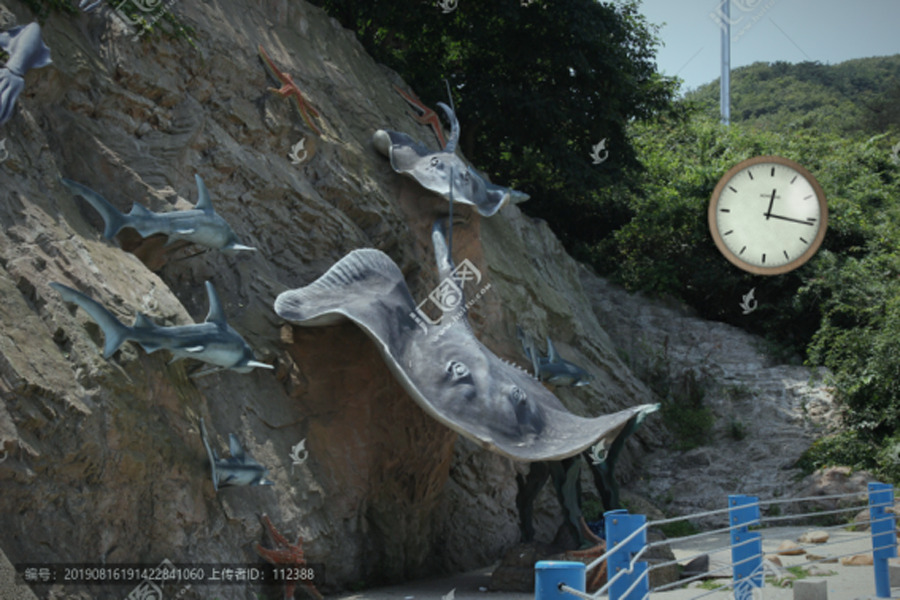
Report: 12:16
